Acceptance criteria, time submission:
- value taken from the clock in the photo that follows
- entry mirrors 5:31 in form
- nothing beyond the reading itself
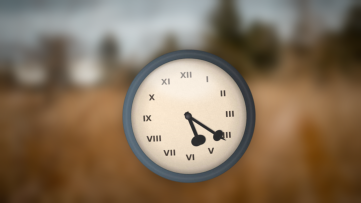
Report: 5:21
